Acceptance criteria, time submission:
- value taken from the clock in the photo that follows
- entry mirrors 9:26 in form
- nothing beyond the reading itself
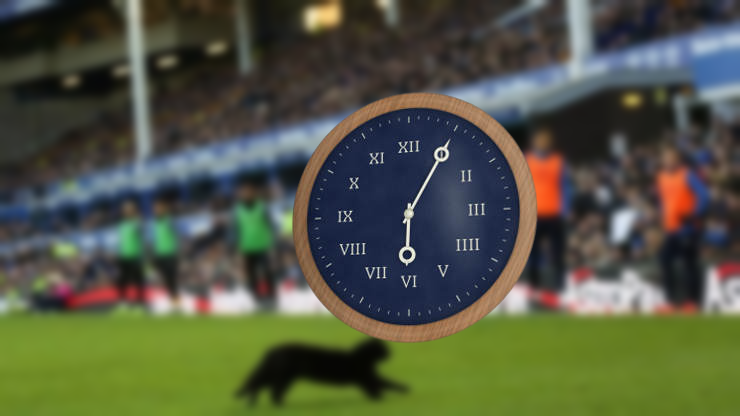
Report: 6:05
